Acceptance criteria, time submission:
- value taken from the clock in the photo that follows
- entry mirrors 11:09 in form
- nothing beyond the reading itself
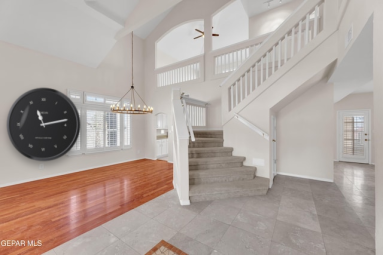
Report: 11:13
